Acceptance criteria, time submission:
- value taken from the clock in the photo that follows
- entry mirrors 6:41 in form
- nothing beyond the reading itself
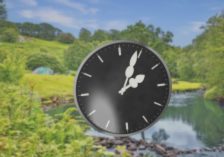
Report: 2:04
